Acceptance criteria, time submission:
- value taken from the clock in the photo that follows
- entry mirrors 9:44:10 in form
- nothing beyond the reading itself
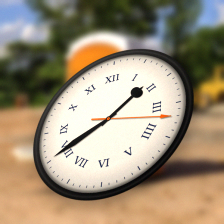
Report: 1:40:17
